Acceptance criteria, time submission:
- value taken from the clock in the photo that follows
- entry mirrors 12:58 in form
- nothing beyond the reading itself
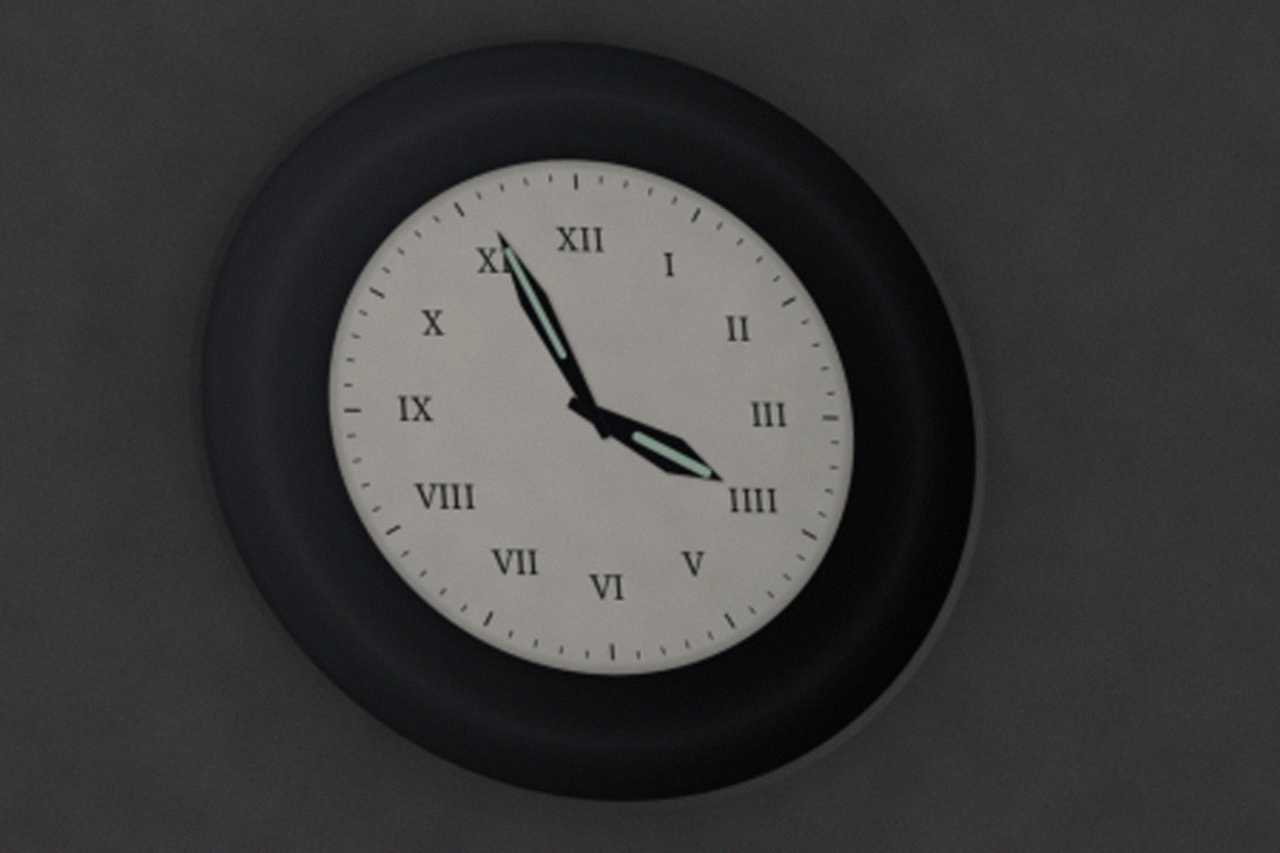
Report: 3:56
